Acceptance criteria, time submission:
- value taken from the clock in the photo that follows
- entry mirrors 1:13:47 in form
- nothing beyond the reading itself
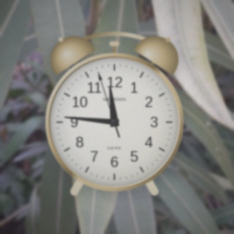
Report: 11:45:57
